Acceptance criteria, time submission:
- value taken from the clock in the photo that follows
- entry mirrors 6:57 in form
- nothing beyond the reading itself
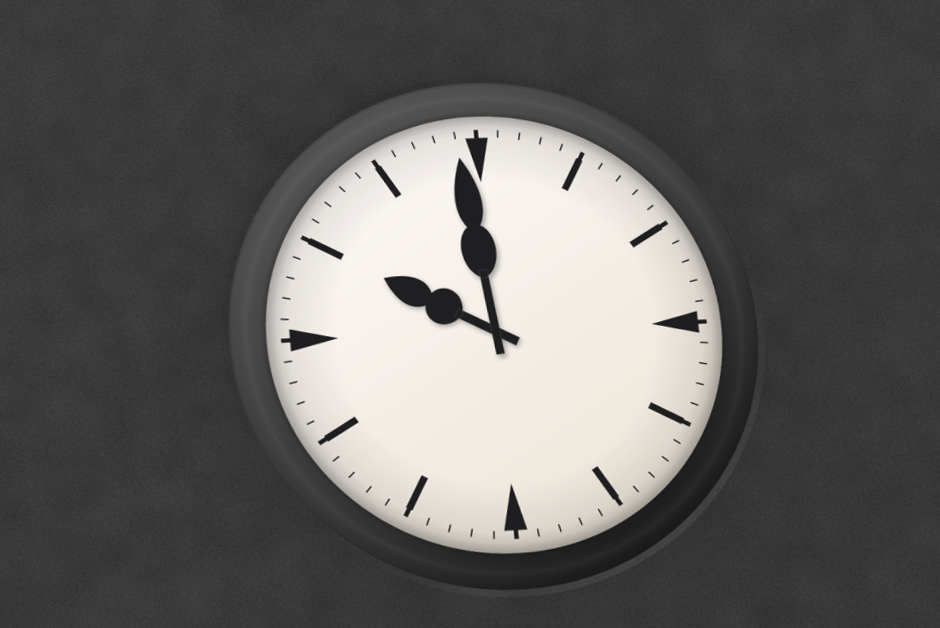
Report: 9:59
